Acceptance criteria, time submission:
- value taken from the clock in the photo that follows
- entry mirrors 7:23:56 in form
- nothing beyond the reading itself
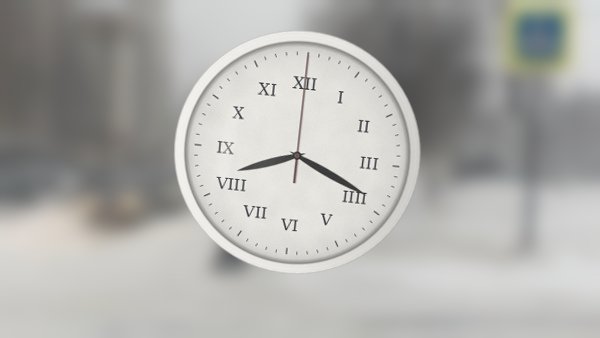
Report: 8:19:00
